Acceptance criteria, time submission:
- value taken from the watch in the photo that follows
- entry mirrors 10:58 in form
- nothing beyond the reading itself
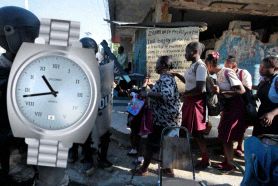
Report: 10:43
